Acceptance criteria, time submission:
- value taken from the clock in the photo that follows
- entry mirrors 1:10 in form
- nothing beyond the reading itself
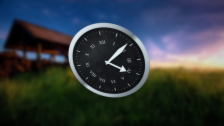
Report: 4:09
